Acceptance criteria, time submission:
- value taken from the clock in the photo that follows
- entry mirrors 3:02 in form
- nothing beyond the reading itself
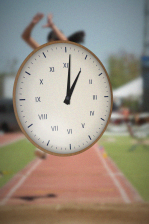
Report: 1:01
